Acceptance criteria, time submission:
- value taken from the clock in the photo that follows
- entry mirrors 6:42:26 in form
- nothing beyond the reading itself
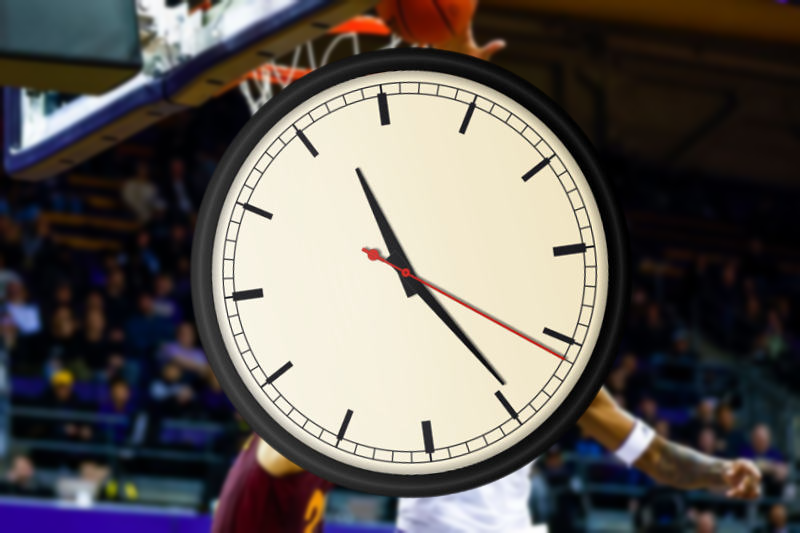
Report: 11:24:21
